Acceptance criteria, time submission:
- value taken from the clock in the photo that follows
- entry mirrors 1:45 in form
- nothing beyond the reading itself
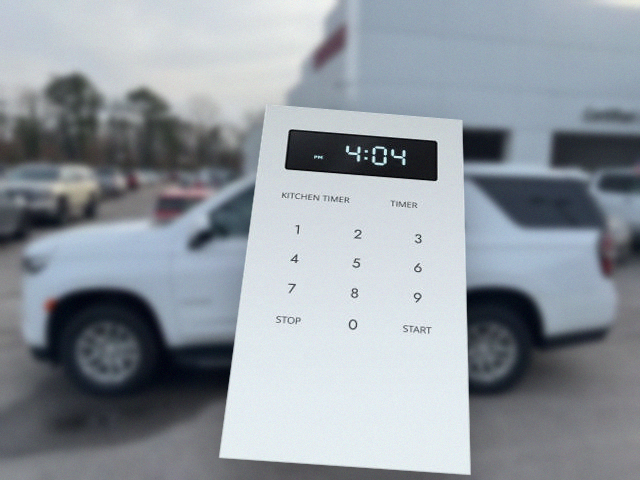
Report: 4:04
